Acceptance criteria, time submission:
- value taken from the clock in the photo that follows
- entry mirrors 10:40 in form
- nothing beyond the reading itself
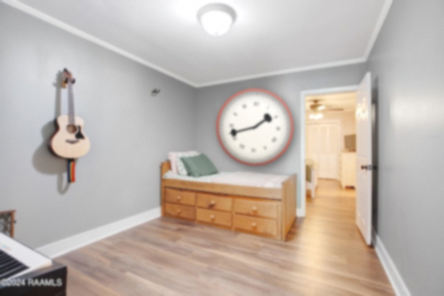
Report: 1:42
